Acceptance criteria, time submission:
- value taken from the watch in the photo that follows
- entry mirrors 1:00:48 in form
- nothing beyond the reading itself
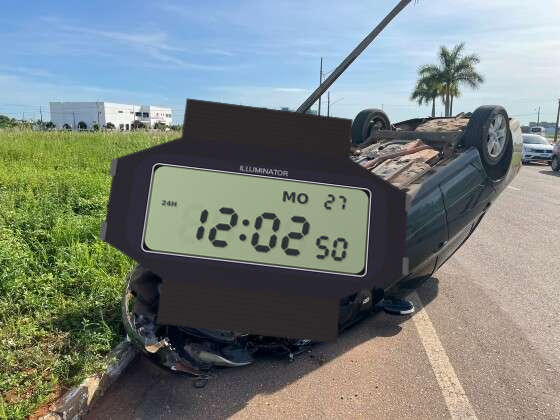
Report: 12:02:50
